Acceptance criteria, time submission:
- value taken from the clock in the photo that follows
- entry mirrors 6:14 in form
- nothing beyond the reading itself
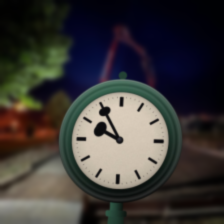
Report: 9:55
